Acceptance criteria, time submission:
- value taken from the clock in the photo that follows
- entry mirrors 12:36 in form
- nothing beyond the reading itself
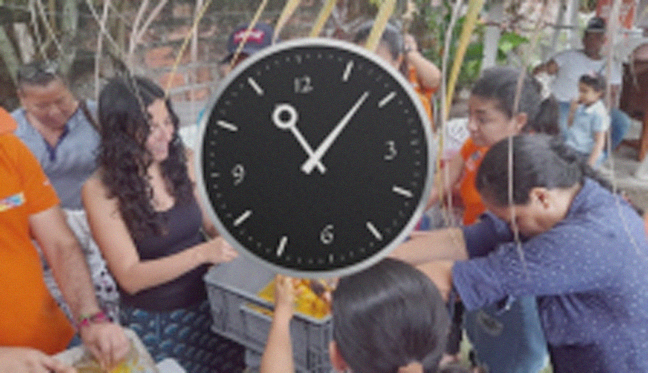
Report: 11:08
